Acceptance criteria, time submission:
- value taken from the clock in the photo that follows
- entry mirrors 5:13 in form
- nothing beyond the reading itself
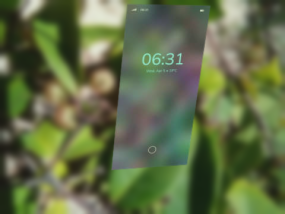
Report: 6:31
